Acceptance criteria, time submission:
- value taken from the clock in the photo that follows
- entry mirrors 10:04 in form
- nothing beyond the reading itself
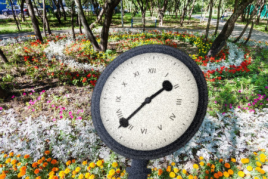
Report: 1:37
